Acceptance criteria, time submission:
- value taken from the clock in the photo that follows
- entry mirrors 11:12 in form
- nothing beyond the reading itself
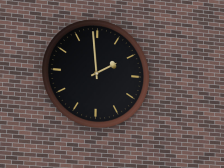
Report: 1:59
